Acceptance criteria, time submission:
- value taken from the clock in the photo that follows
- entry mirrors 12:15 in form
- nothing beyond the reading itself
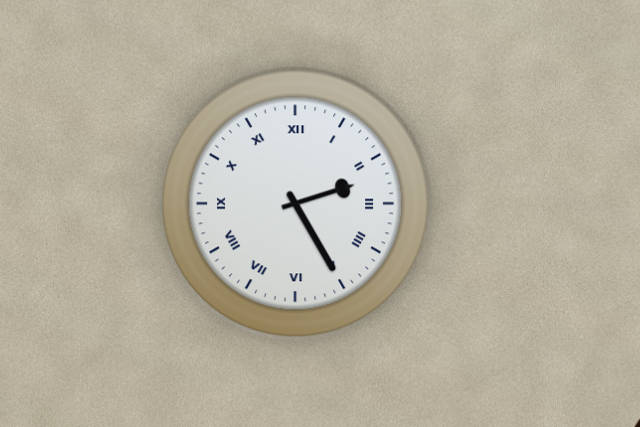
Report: 2:25
